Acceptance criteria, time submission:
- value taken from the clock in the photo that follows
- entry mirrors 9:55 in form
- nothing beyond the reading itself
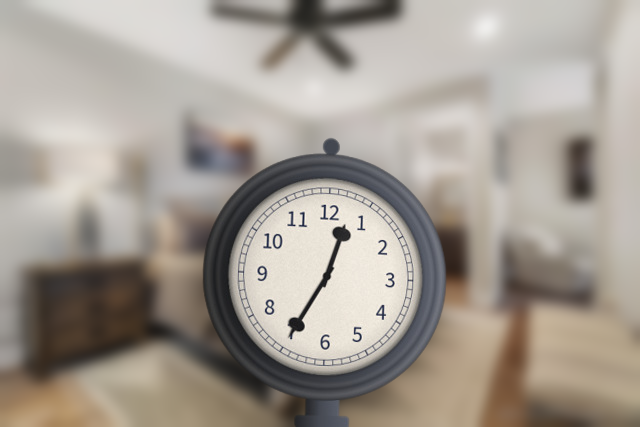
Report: 12:35
